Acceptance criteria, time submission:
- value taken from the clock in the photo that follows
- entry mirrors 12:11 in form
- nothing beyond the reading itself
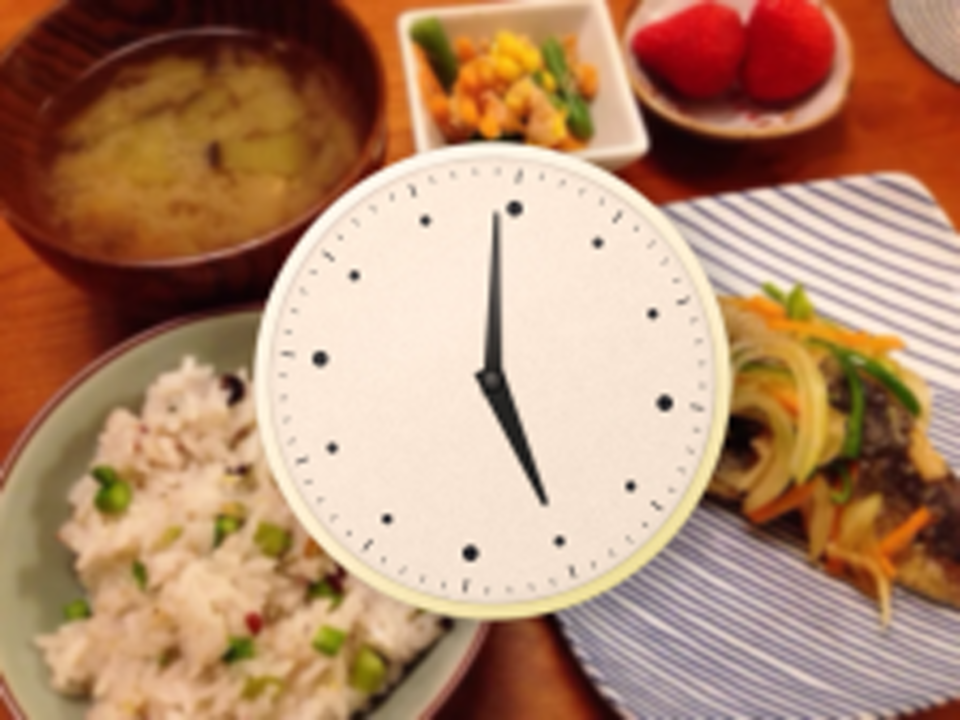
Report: 4:59
